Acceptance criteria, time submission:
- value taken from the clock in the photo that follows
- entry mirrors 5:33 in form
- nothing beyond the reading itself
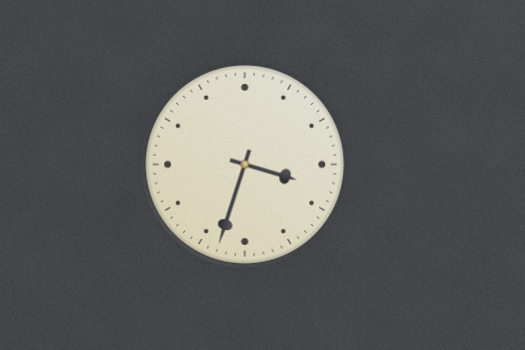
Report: 3:33
